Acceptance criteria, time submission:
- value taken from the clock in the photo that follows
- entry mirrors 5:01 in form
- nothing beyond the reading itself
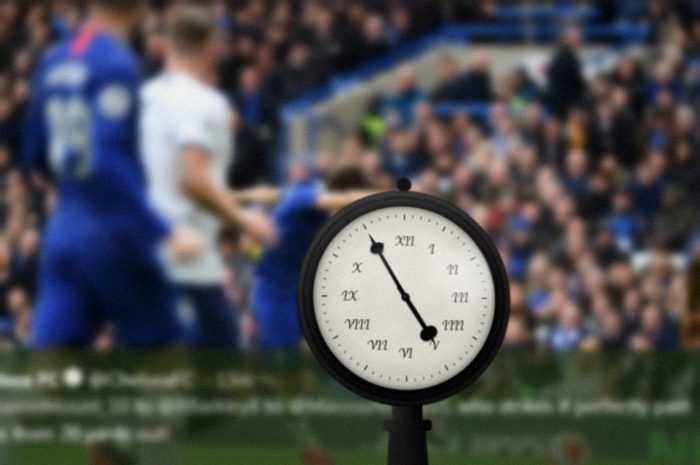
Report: 4:55
